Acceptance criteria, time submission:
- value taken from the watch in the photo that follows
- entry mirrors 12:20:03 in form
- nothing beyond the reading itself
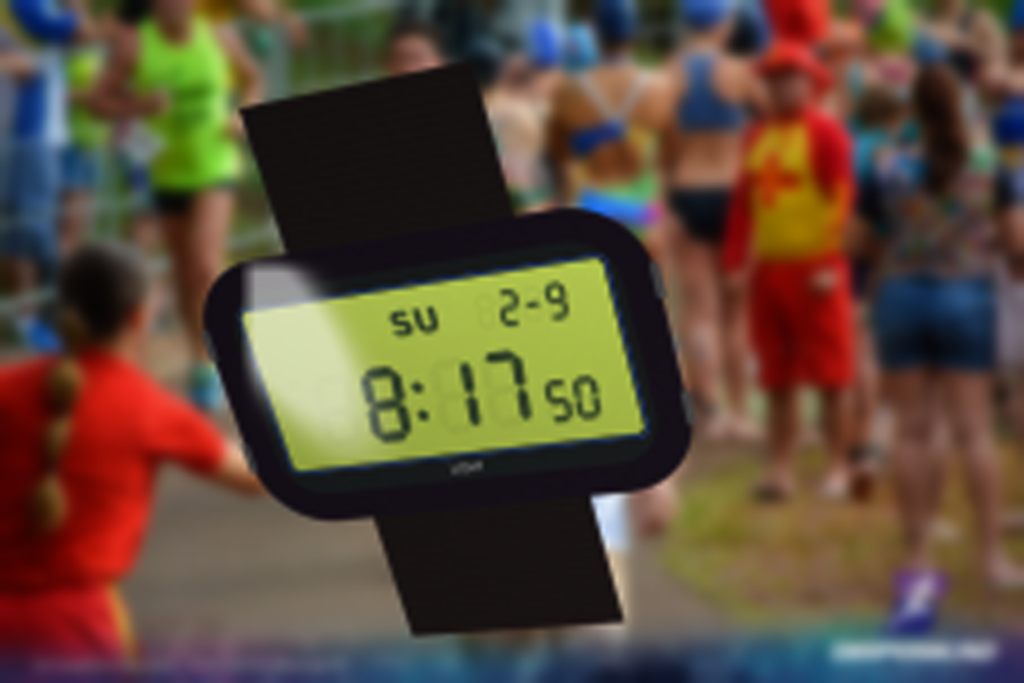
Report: 8:17:50
